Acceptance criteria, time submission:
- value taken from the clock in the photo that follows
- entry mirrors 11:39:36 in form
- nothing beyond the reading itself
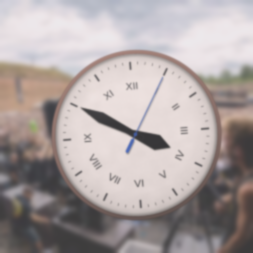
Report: 3:50:05
